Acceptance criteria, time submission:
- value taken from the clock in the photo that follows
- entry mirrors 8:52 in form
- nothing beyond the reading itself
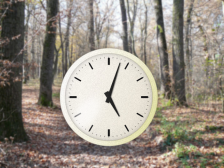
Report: 5:03
